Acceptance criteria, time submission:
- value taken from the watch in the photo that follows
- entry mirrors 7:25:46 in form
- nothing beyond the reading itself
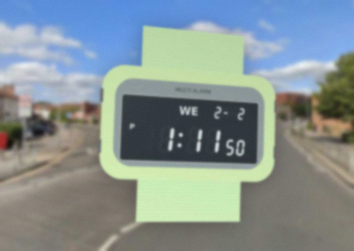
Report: 1:11:50
